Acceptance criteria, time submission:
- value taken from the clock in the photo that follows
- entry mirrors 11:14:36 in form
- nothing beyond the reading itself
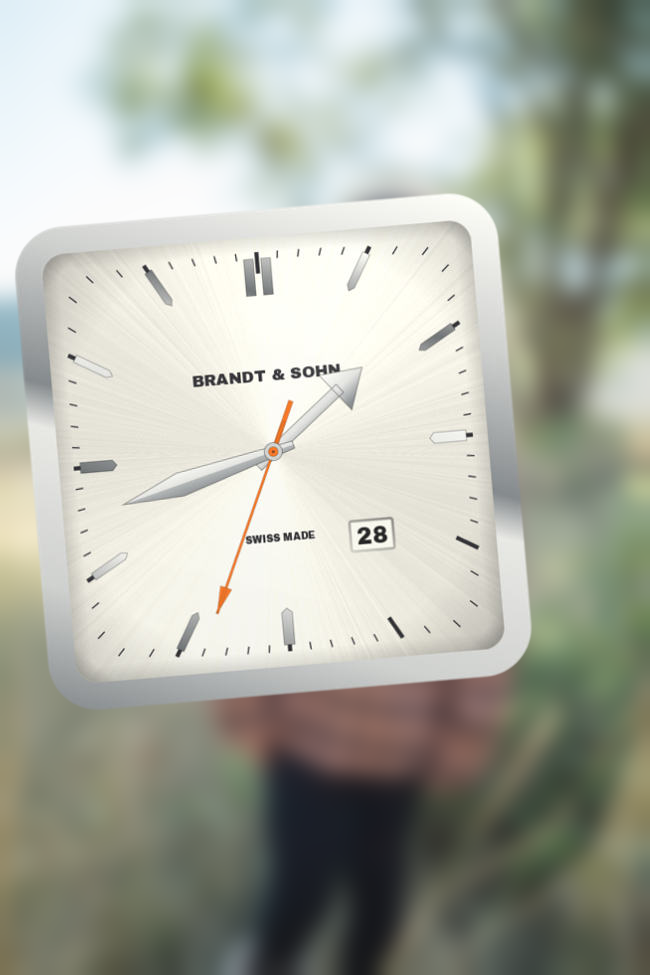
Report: 1:42:34
